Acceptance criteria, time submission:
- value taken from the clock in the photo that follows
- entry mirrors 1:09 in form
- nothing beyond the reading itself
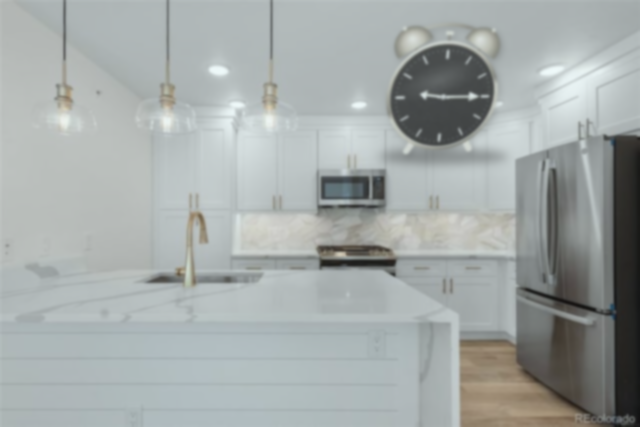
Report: 9:15
